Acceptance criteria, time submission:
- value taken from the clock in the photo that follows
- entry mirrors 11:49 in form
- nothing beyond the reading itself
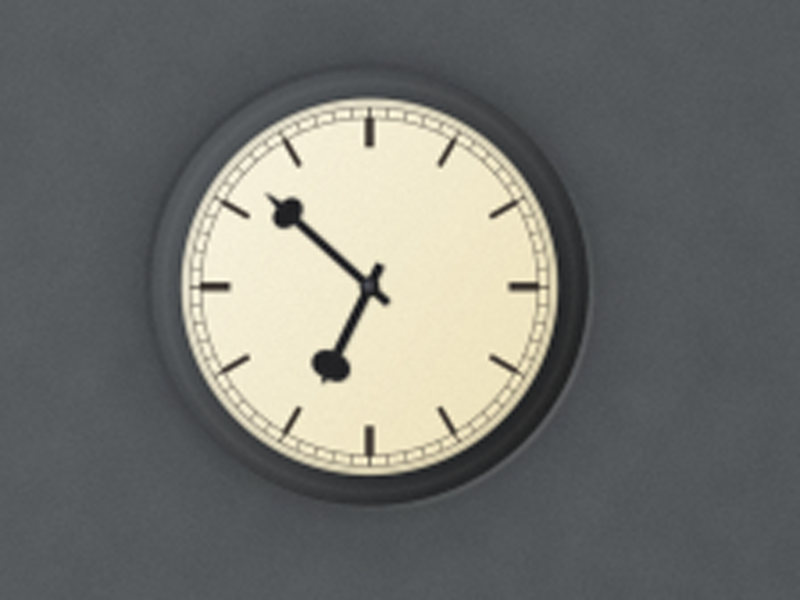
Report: 6:52
